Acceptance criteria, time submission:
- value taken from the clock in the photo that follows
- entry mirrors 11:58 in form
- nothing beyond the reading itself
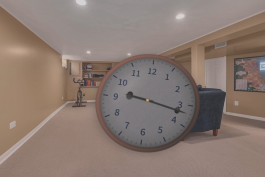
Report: 9:17
